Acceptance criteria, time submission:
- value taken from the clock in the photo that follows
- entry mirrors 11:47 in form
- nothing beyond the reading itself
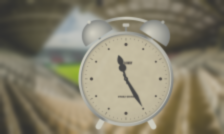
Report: 11:25
